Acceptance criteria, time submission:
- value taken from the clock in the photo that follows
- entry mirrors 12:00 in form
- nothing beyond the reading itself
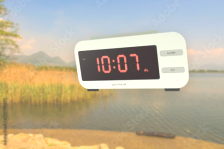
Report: 10:07
